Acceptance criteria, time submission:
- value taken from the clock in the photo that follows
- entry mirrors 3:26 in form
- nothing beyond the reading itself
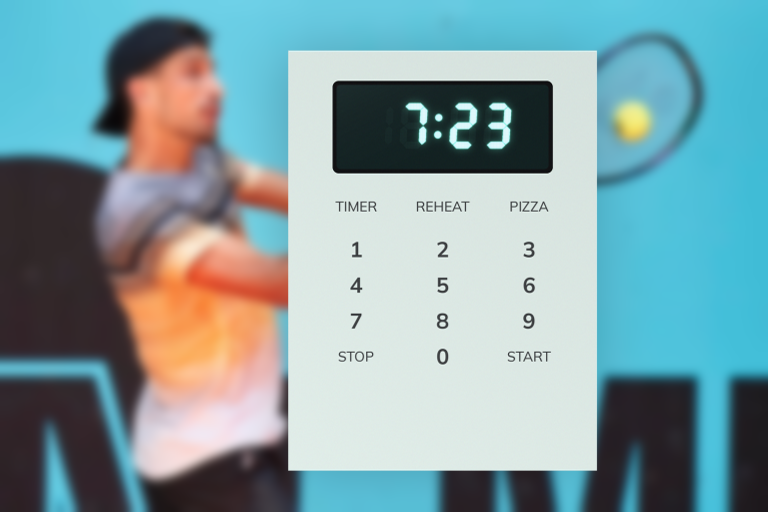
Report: 7:23
